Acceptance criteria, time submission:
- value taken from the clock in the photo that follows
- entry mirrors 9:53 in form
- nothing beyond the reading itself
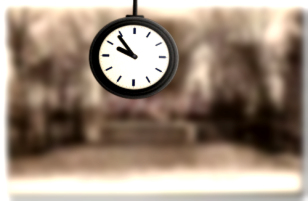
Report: 9:54
